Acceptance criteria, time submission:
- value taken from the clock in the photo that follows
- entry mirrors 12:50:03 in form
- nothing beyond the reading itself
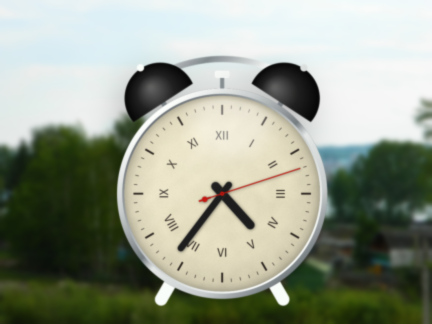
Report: 4:36:12
